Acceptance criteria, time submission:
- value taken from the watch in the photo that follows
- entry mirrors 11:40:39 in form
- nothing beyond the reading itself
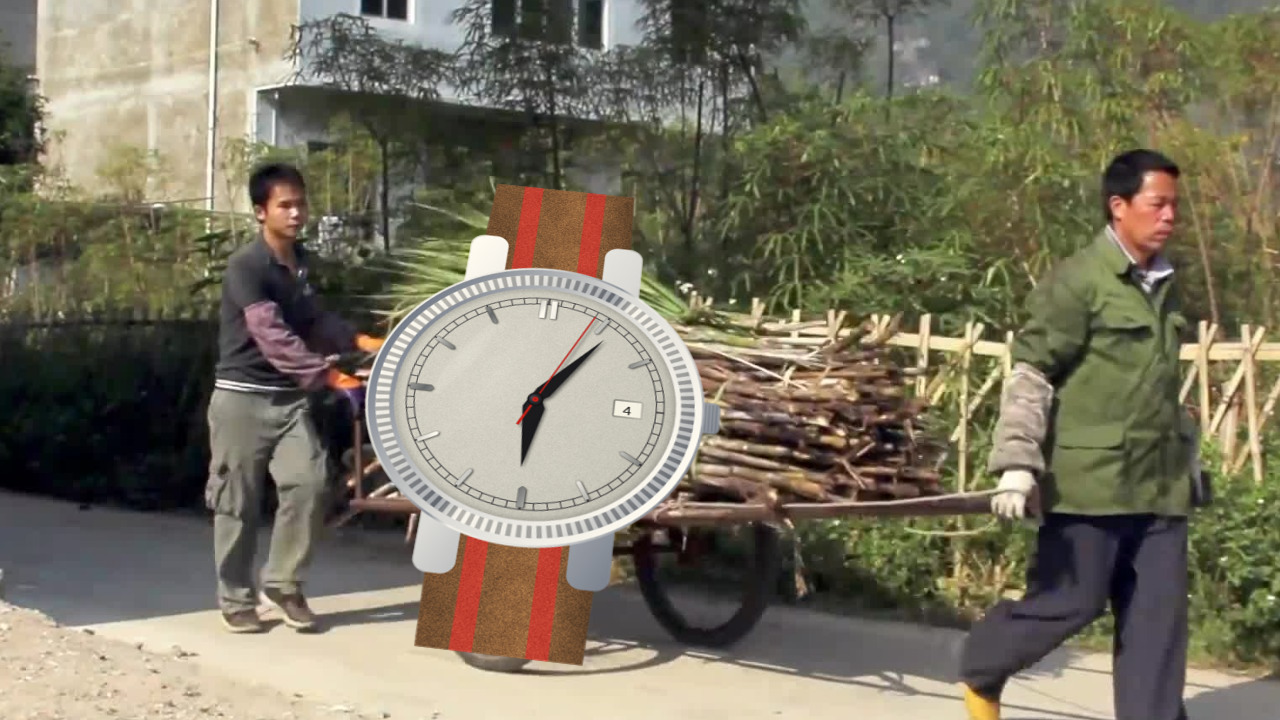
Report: 6:06:04
